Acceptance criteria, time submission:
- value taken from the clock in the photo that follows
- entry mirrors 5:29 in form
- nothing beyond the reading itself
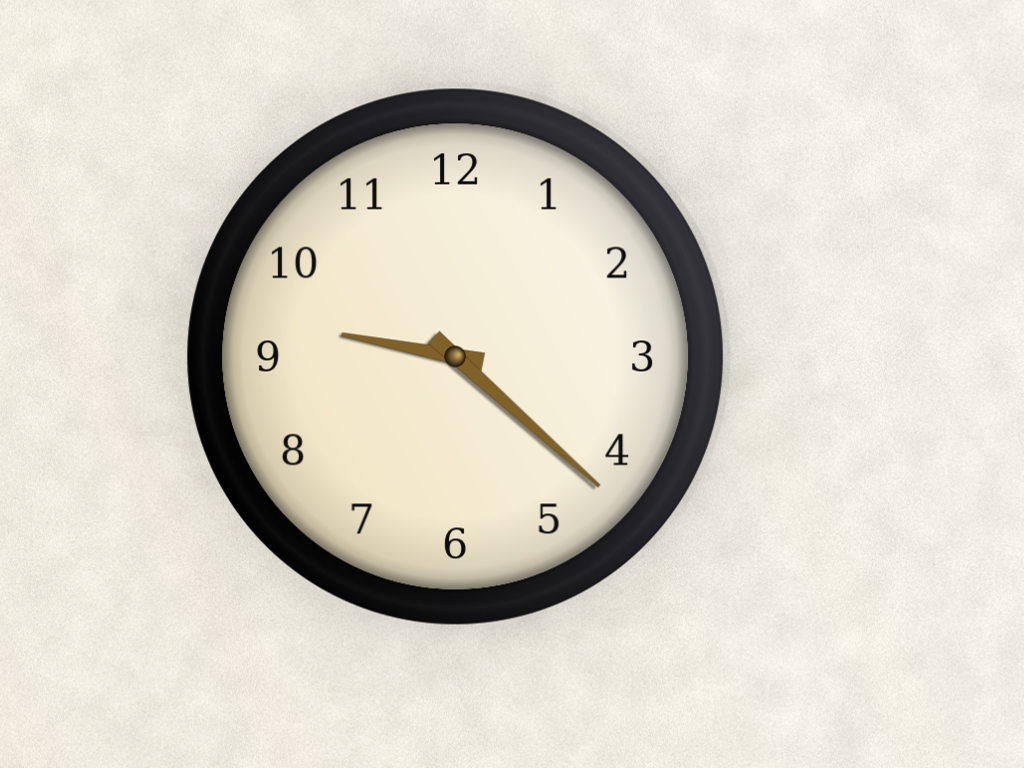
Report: 9:22
